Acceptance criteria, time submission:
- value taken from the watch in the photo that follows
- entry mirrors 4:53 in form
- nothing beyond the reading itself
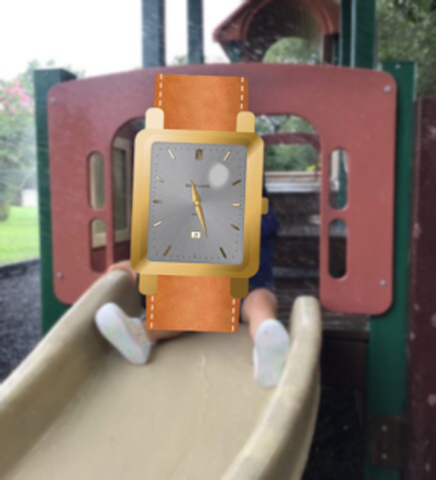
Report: 11:27
